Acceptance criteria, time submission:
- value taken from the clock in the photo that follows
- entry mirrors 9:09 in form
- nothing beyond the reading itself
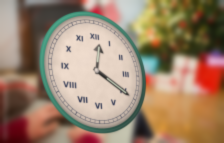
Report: 12:20
